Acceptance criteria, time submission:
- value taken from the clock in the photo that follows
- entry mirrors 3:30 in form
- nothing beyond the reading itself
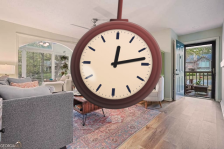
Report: 12:13
